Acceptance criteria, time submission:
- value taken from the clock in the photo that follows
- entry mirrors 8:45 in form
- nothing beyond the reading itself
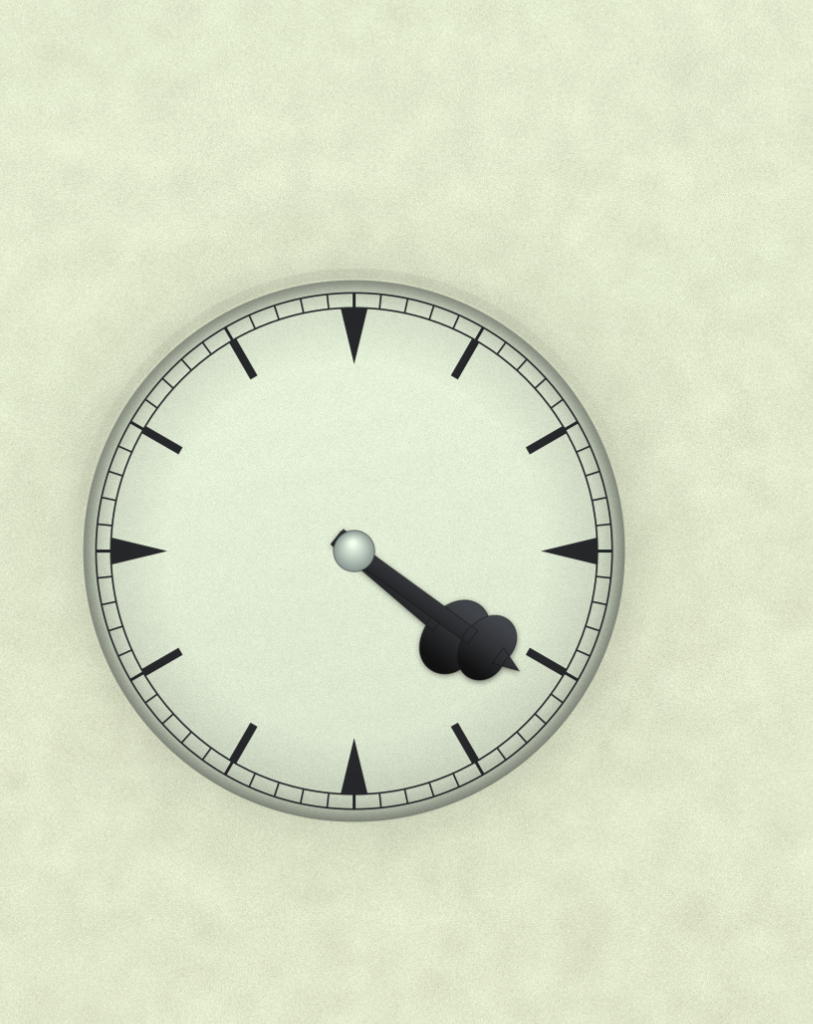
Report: 4:21
